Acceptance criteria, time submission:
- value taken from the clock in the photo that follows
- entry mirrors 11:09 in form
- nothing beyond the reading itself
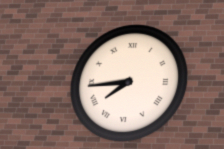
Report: 7:44
